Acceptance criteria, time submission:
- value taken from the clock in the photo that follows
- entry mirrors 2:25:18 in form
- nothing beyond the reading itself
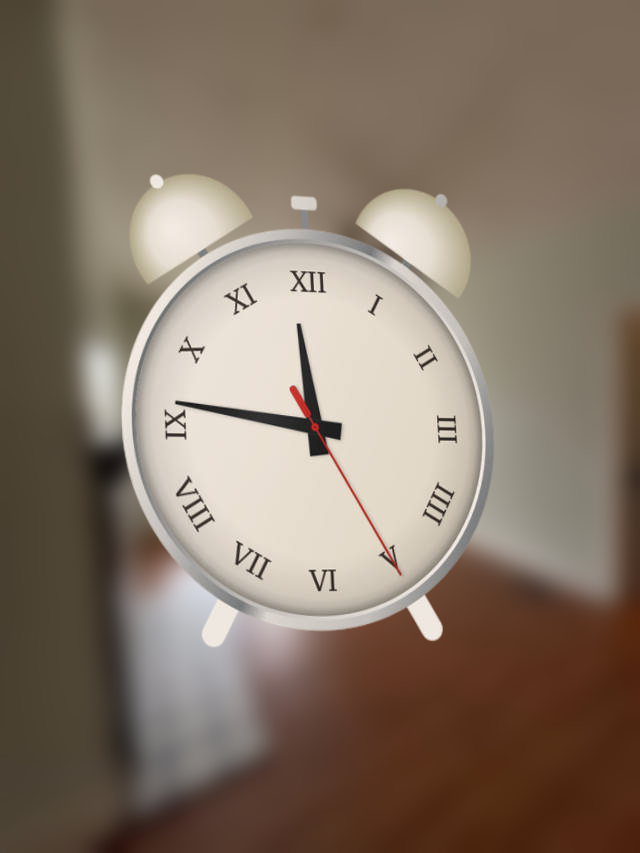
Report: 11:46:25
